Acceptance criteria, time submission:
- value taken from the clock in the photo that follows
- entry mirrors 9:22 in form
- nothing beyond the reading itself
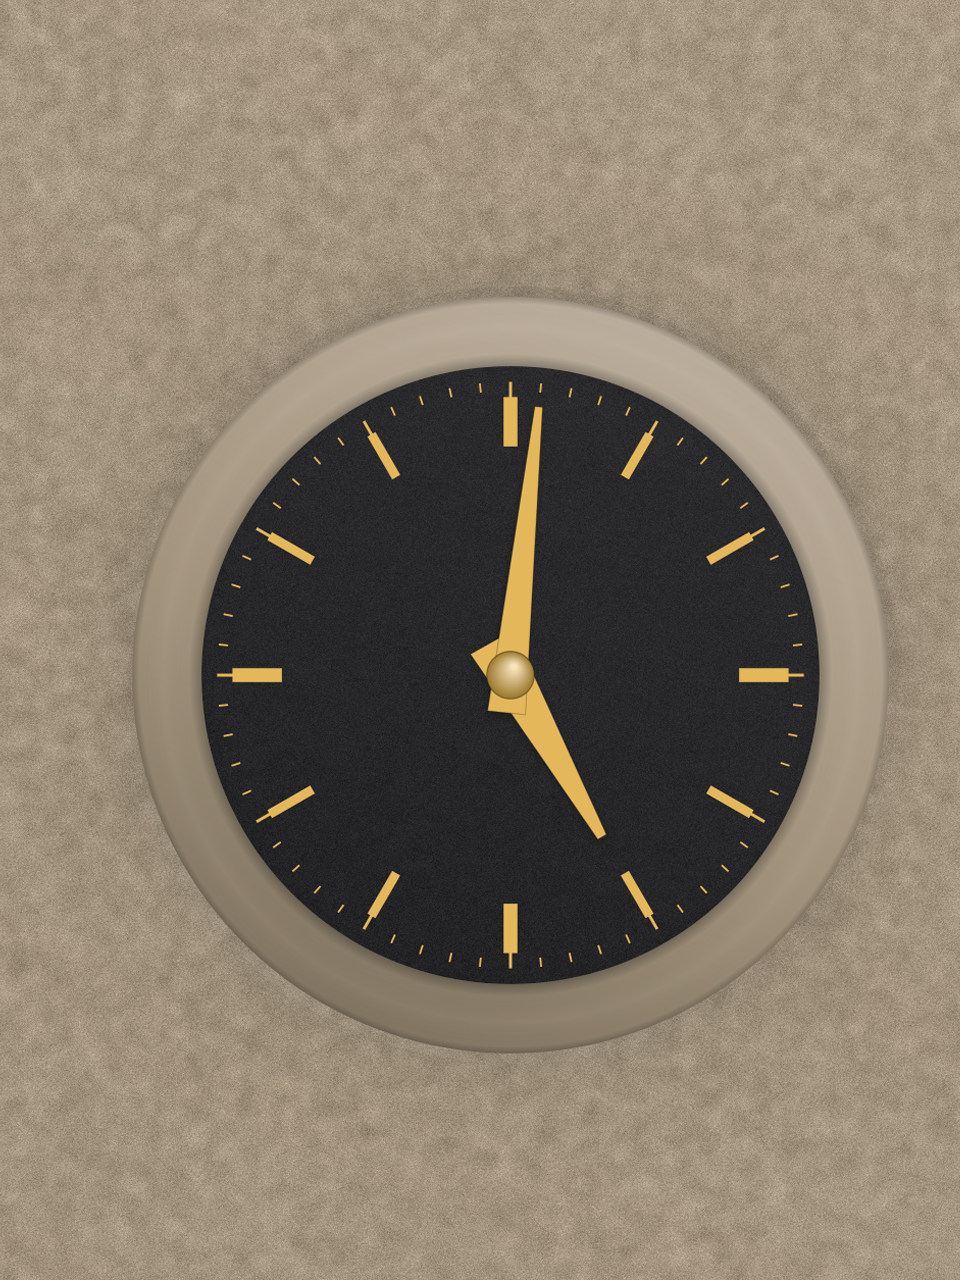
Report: 5:01
